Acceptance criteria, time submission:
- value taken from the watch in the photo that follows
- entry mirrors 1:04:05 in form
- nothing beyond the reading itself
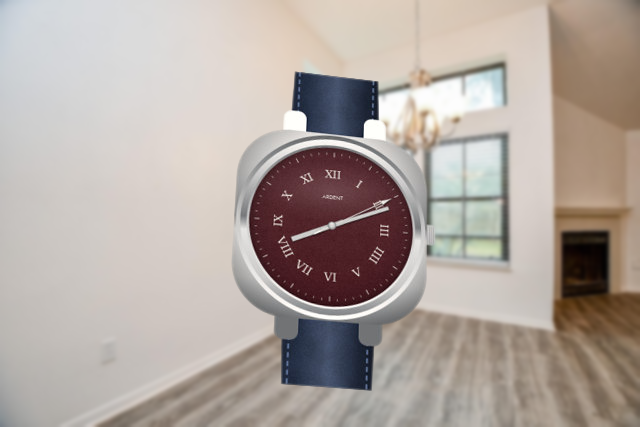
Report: 8:11:10
